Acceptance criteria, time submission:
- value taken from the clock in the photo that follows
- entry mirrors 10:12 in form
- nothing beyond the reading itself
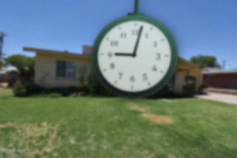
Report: 9:02
